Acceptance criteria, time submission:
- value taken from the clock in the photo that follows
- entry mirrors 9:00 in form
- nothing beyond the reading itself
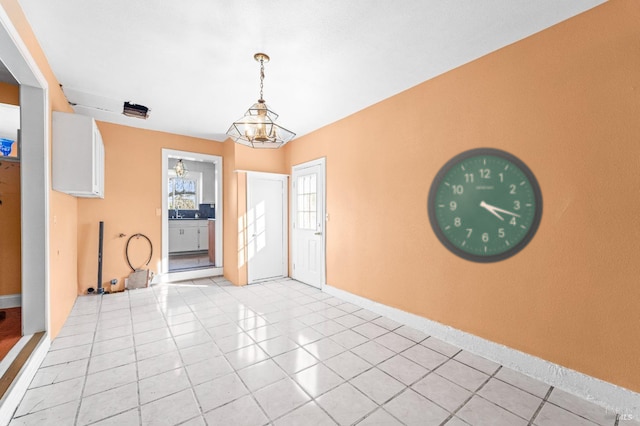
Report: 4:18
